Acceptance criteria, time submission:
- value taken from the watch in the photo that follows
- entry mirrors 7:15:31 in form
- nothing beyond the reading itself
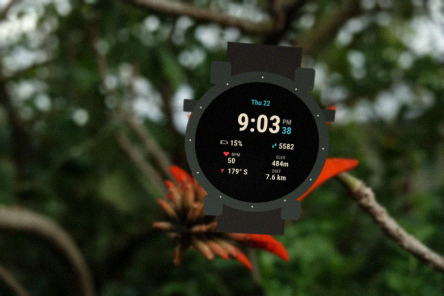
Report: 9:03:38
